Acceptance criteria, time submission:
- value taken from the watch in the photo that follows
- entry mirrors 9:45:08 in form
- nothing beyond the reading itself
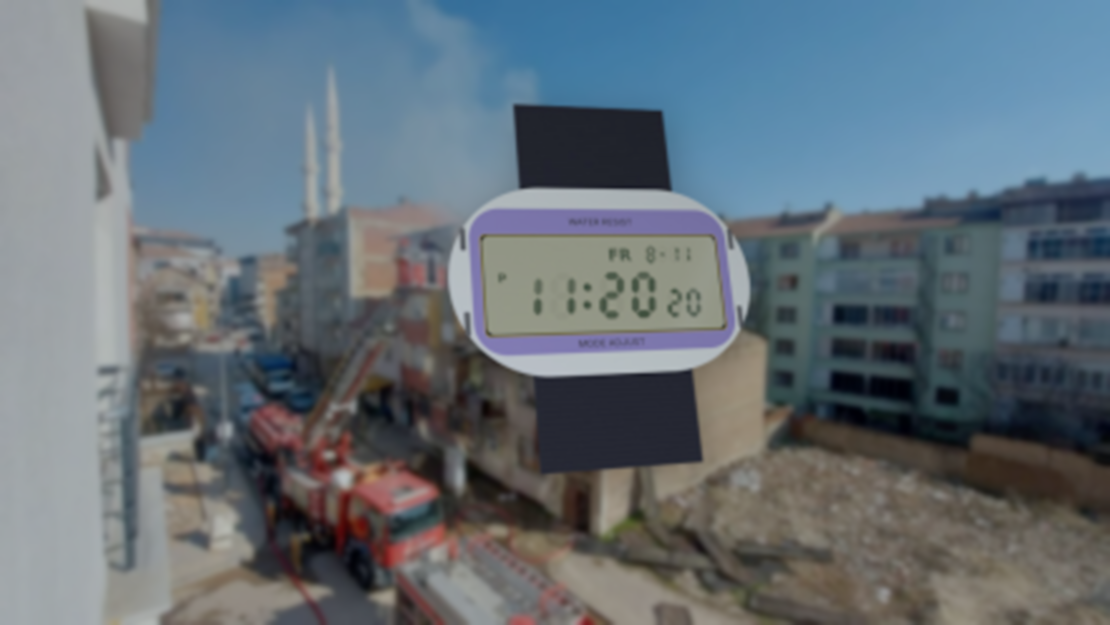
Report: 11:20:20
